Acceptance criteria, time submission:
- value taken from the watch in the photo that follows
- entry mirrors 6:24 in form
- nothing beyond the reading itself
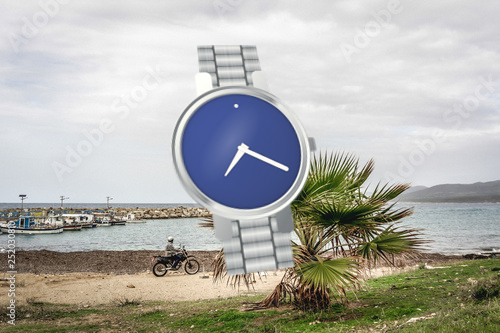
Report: 7:20
